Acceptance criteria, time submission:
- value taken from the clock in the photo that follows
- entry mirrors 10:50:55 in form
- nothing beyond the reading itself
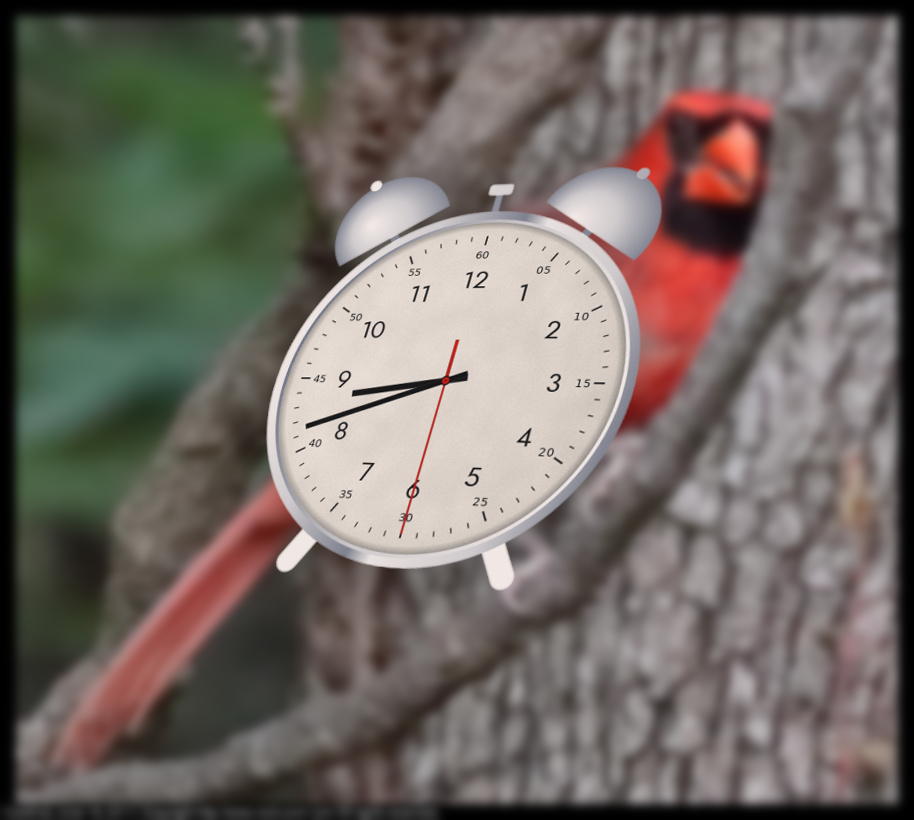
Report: 8:41:30
